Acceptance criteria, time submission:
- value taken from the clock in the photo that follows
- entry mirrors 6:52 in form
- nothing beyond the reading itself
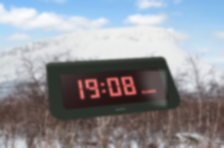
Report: 19:08
